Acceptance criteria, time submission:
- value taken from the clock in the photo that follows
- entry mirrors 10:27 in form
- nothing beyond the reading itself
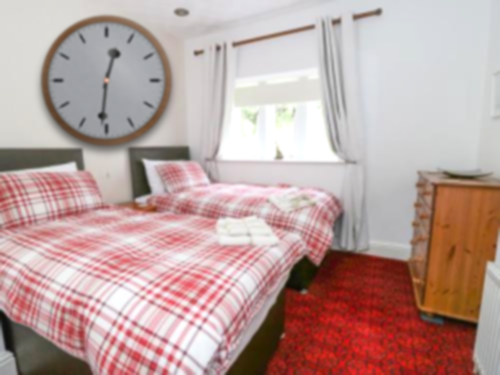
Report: 12:31
